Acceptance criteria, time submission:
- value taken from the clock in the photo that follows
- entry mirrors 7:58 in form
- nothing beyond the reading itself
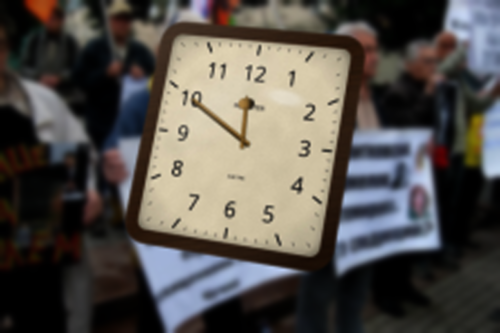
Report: 11:50
